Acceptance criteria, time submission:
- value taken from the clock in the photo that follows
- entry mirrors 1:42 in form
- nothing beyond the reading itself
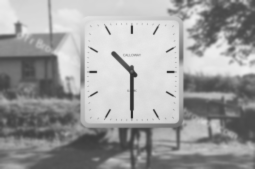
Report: 10:30
